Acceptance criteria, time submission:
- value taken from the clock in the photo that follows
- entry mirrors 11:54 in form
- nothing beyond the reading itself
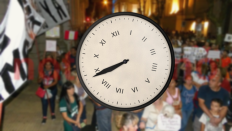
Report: 8:44
